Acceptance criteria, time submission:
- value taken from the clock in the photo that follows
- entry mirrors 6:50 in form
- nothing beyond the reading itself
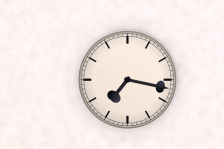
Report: 7:17
